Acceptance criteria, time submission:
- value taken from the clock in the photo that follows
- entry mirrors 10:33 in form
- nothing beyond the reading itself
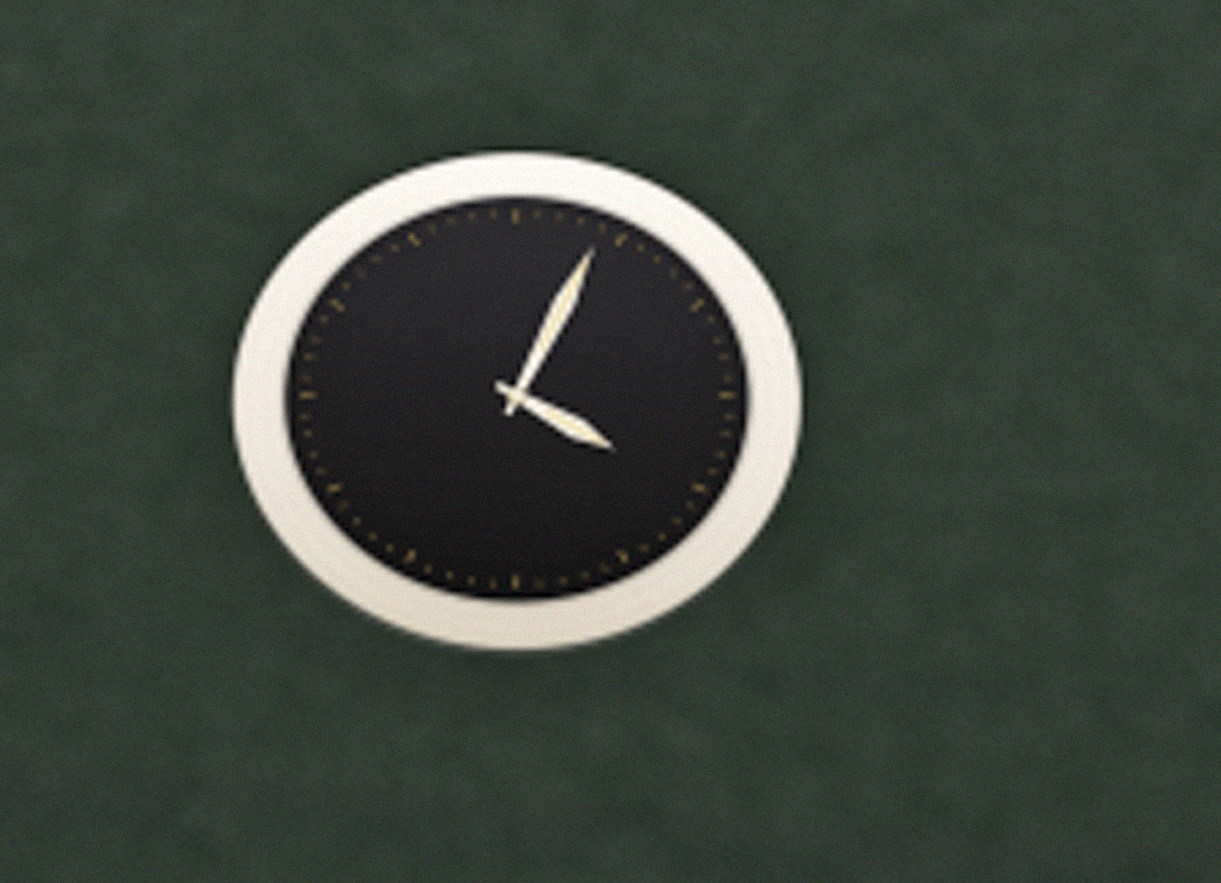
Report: 4:04
